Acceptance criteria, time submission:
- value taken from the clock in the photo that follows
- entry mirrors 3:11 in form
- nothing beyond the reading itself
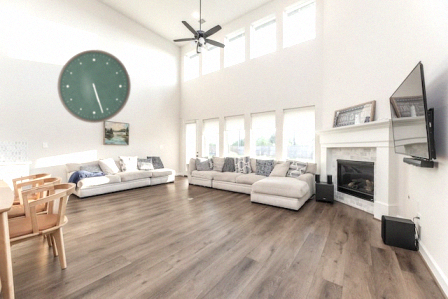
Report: 5:27
